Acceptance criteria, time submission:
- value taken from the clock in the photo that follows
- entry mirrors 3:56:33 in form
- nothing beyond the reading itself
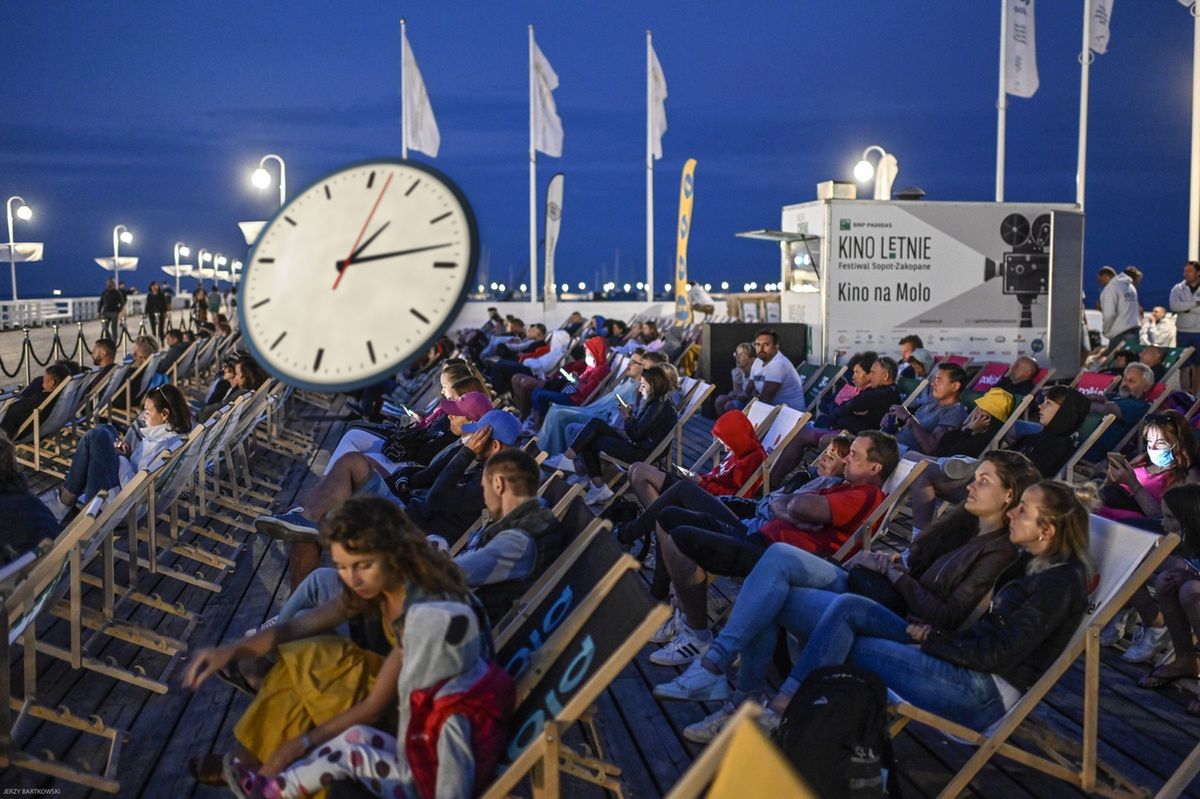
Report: 1:13:02
